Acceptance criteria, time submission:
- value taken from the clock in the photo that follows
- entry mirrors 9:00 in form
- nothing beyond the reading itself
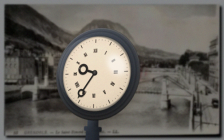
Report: 9:36
